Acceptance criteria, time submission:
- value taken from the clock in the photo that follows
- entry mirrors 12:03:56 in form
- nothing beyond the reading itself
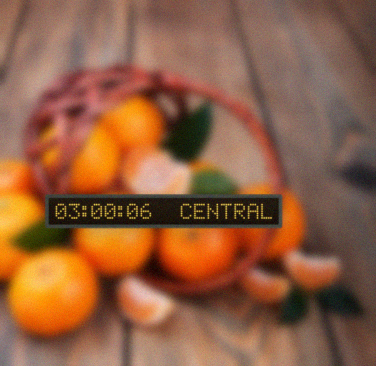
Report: 3:00:06
